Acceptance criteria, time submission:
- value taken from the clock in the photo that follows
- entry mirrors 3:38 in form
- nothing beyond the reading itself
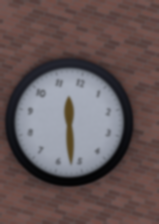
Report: 11:27
